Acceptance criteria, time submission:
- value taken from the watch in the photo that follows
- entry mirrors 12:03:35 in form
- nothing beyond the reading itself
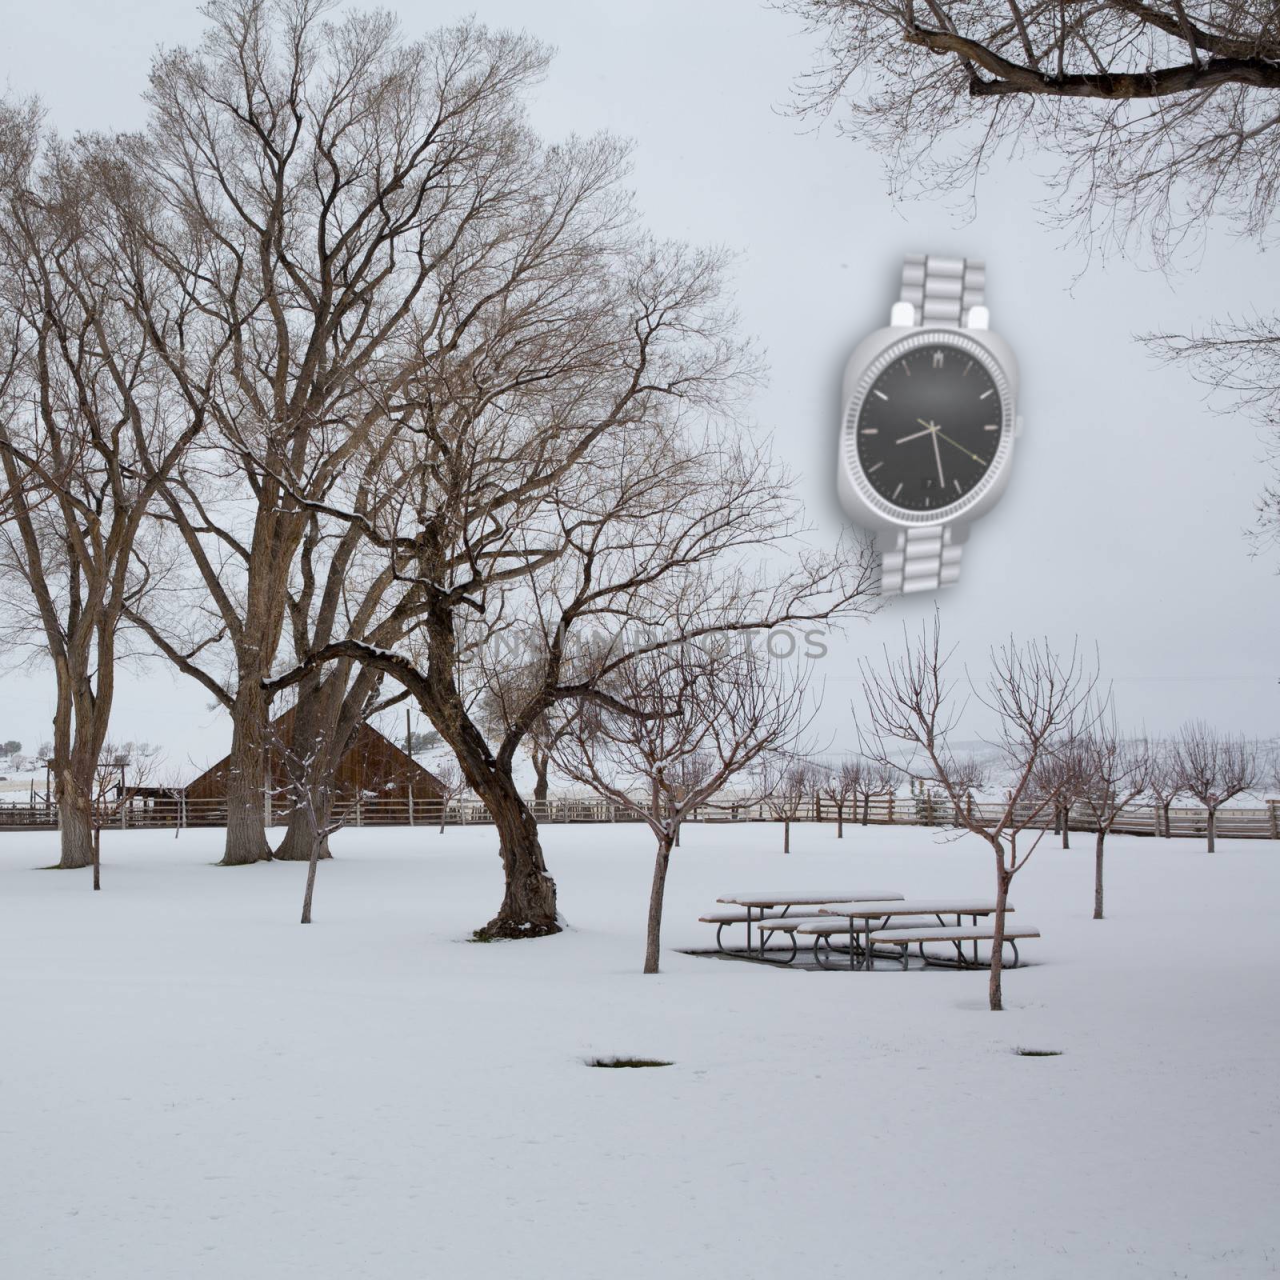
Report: 8:27:20
